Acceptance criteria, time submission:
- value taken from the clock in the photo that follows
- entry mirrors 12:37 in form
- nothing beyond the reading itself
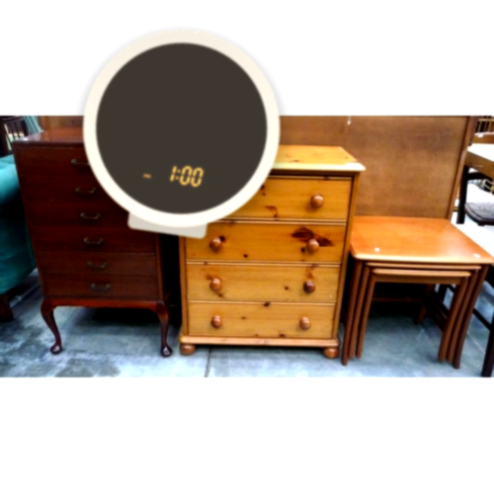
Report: 1:00
